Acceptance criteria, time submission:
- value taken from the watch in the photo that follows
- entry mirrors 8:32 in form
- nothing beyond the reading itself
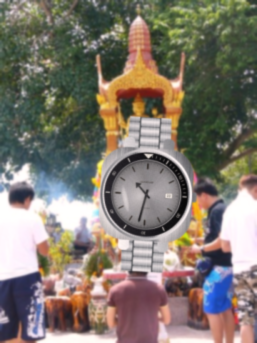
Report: 10:32
